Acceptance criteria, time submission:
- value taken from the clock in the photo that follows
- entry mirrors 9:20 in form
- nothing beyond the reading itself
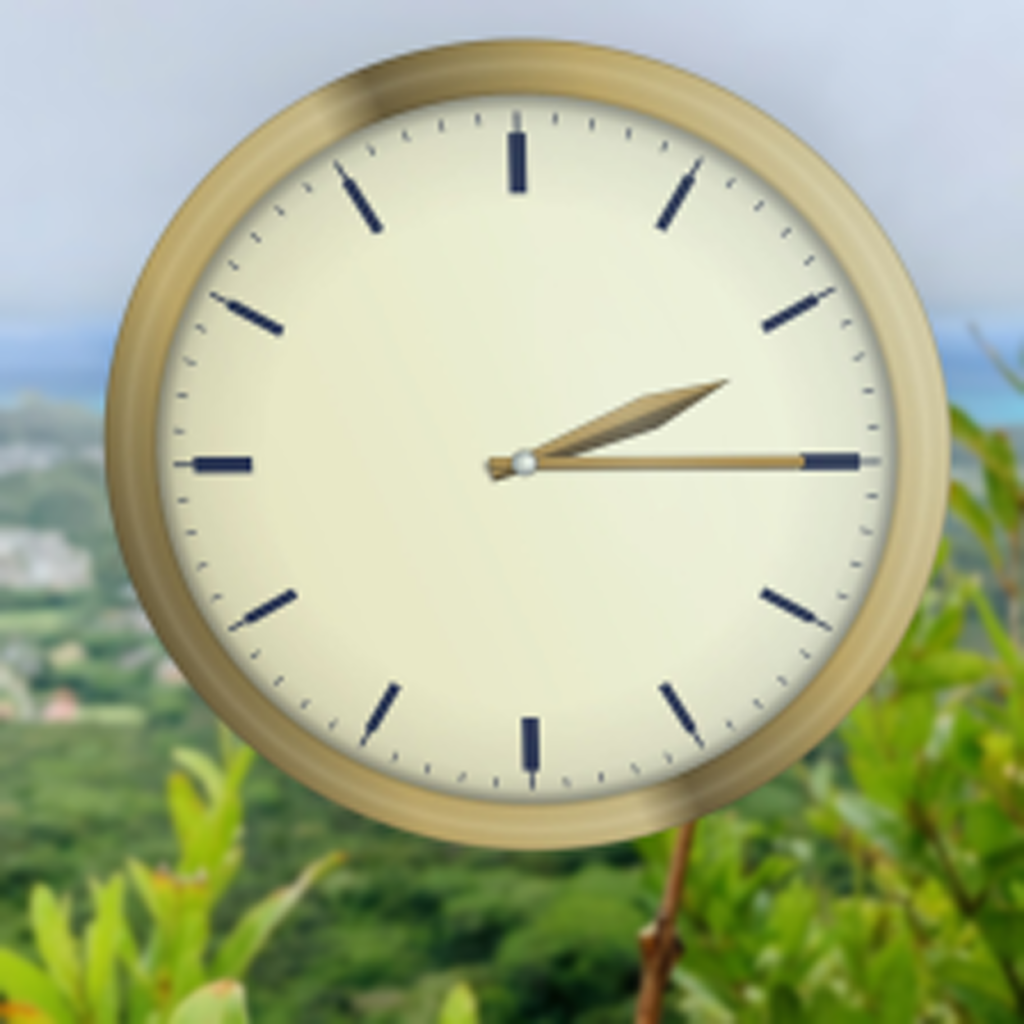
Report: 2:15
